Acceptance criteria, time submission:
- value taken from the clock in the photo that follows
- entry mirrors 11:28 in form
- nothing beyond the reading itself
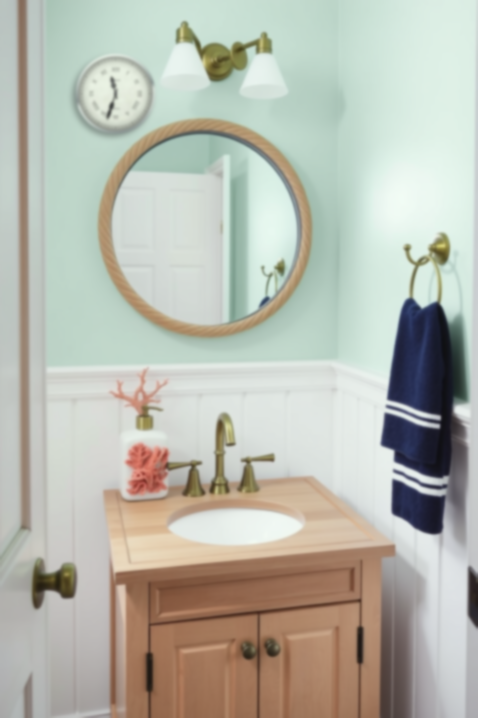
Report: 11:33
